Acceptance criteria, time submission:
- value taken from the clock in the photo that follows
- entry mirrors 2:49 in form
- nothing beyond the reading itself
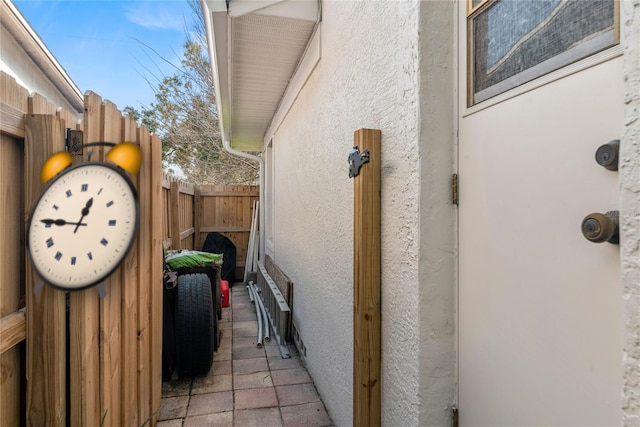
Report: 12:46
